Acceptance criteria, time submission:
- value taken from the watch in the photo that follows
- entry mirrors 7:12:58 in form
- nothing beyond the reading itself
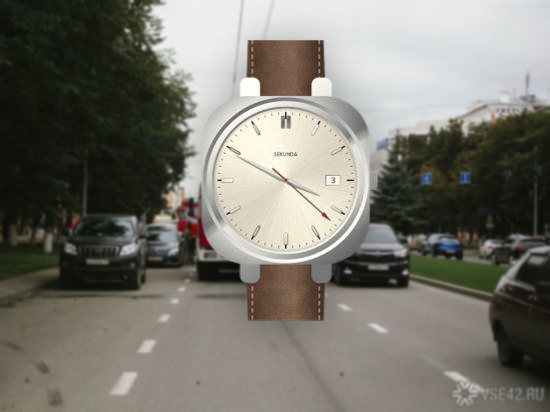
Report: 3:49:22
